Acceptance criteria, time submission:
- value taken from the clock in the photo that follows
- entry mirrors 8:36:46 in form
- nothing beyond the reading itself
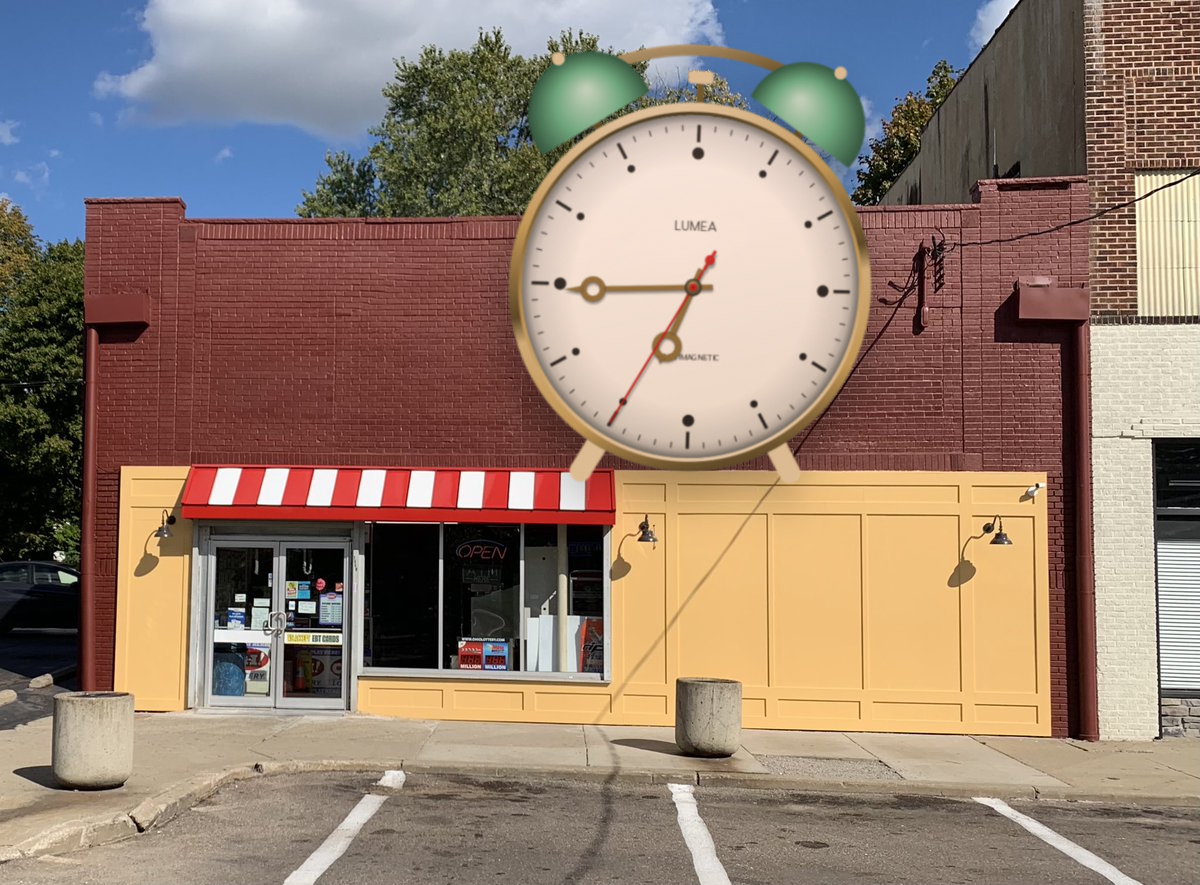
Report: 6:44:35
